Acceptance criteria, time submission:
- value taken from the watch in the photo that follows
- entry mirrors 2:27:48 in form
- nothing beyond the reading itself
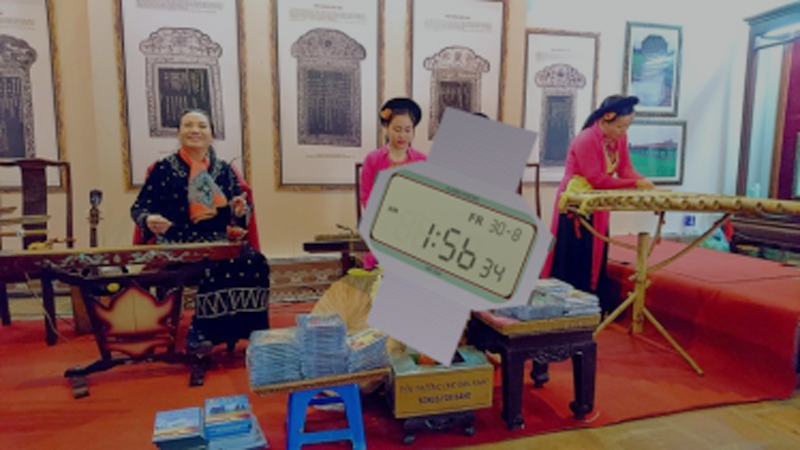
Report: 1:56:34
